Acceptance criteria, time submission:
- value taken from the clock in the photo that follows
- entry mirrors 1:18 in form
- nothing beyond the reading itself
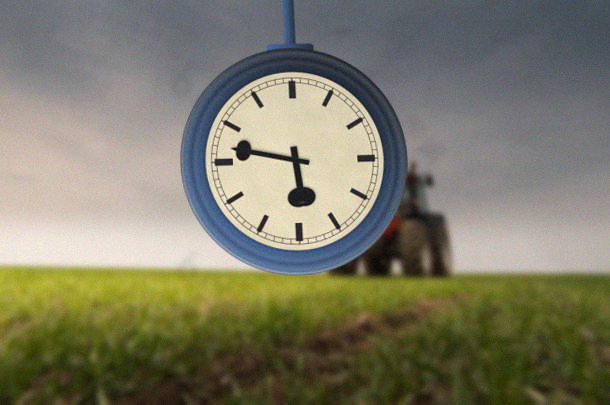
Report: 5:47
